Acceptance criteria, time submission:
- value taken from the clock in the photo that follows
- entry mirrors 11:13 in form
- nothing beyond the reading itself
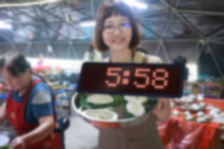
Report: 5:58
